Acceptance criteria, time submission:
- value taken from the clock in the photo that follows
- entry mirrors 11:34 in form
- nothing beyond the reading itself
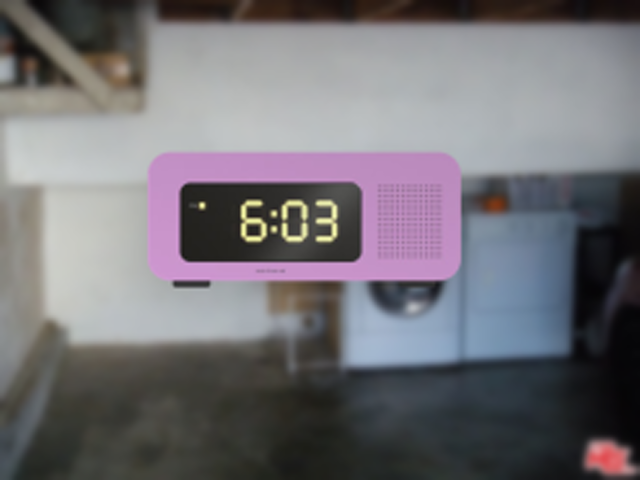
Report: 6:03
